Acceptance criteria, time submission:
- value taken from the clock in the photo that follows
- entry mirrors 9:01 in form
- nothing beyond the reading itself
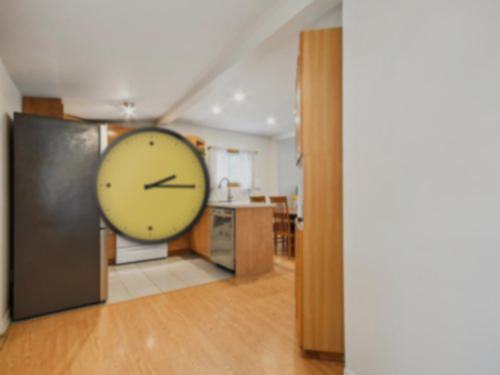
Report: 2:15
